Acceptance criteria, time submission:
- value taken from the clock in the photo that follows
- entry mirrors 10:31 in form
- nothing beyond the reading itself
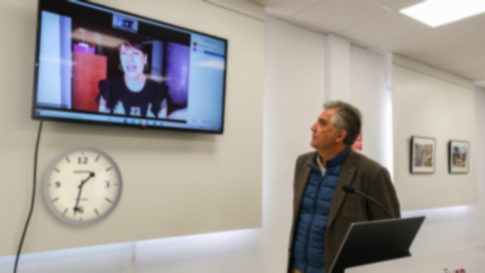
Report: 1:32
